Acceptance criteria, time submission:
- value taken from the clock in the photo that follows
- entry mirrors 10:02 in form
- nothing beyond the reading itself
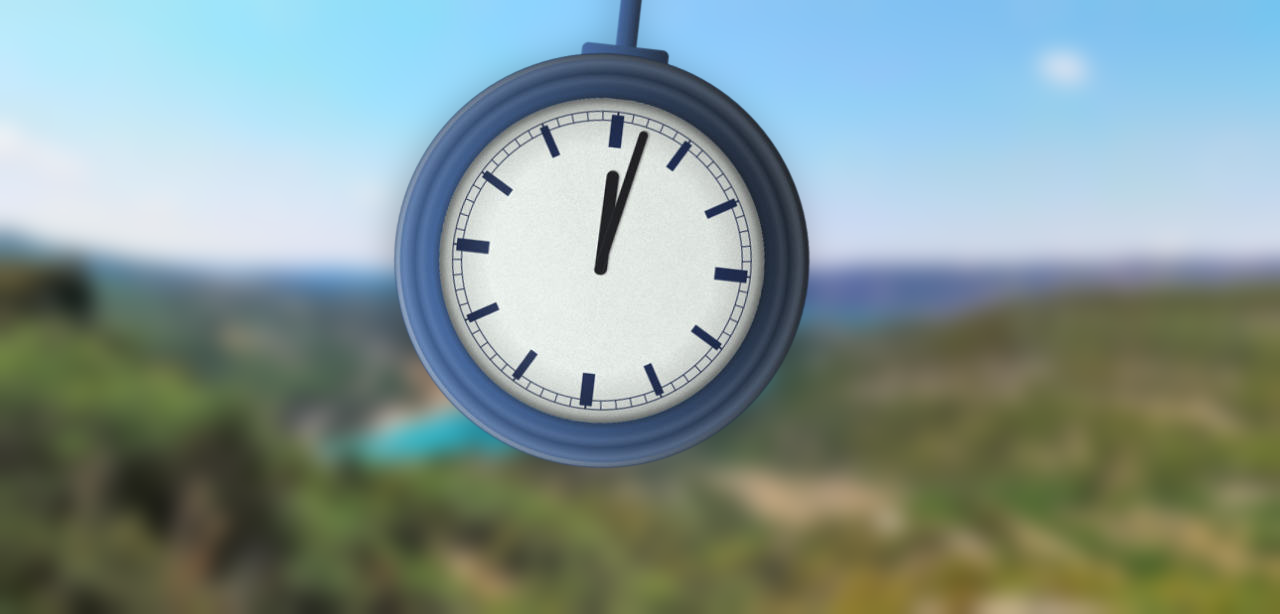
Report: 12:02
